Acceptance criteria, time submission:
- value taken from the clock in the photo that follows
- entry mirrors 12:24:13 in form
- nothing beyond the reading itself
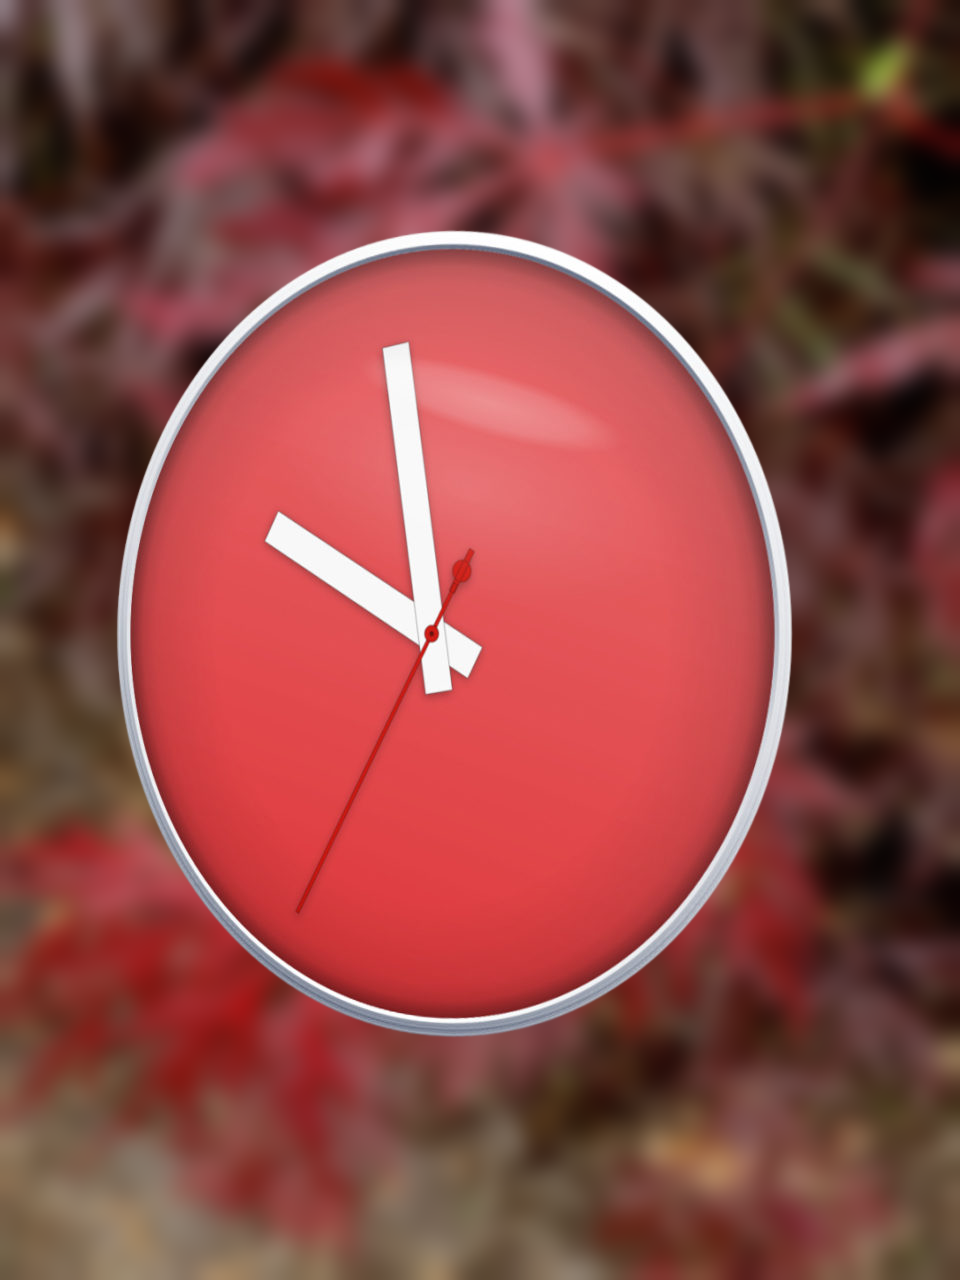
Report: 9:58:35
